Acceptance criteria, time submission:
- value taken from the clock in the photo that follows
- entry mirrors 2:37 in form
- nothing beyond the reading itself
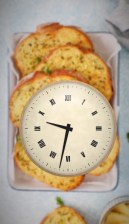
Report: 9:32
